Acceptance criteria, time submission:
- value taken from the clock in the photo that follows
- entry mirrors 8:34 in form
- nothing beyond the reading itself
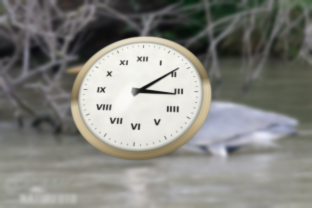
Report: 3:09
